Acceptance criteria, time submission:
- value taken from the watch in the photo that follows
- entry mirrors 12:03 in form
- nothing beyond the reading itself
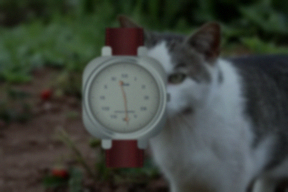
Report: 11:29
